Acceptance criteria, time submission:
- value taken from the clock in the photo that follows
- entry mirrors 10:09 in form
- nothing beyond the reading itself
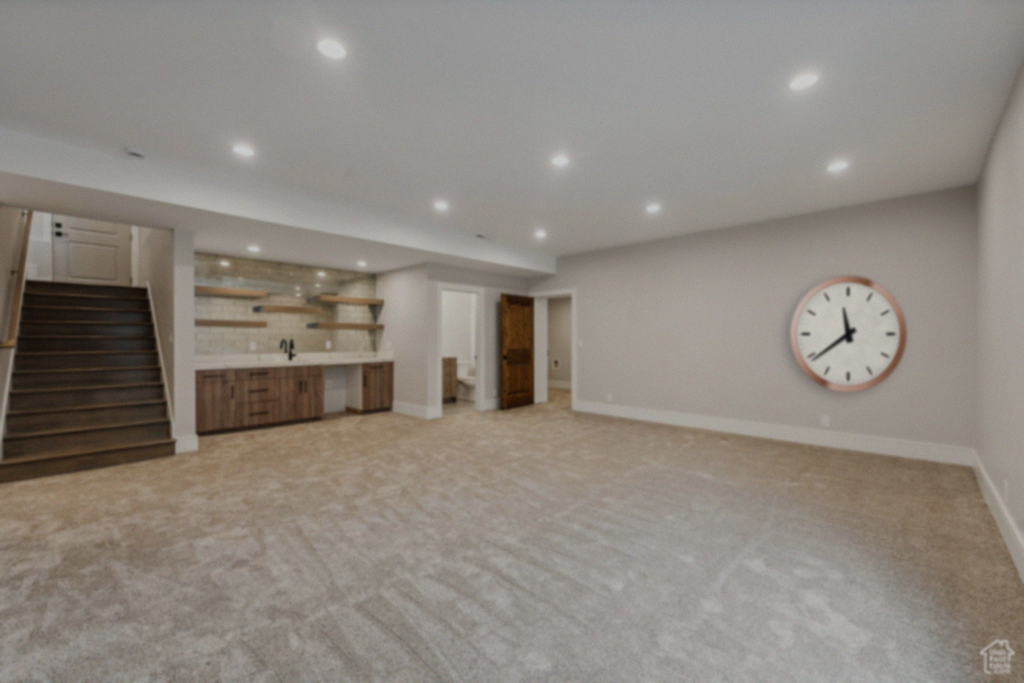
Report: 11:39
